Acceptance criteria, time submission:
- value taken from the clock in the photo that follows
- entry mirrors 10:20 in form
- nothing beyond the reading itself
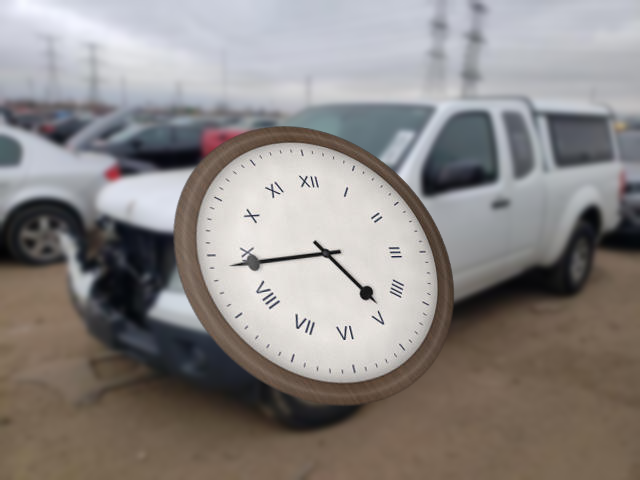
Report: 4:44
